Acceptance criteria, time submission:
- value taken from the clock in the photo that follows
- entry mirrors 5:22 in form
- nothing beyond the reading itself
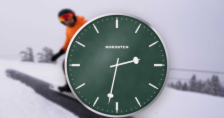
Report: 2:32
